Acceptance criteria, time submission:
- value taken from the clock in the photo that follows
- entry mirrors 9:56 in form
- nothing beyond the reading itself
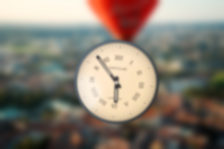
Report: 5:53
